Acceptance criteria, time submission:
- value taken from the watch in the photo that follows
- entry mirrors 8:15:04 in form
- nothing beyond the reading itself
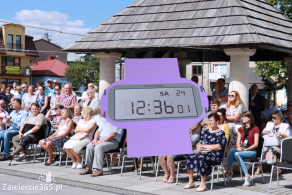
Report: 12:36:01
